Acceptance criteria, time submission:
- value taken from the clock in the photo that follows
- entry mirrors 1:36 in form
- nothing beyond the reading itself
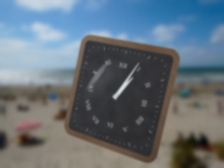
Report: 1:04
